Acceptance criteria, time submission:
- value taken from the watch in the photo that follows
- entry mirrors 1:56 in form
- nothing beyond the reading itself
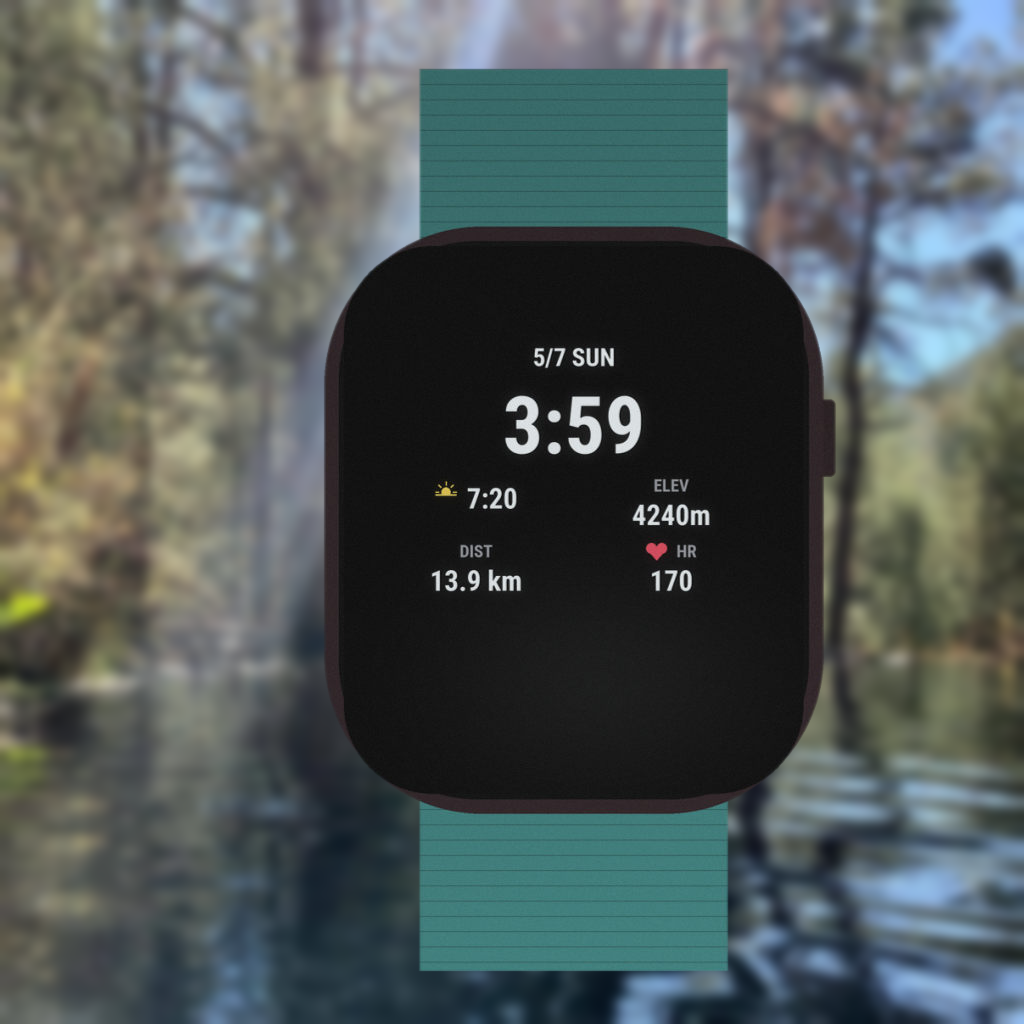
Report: 3:59
